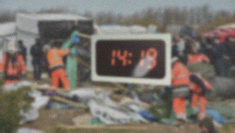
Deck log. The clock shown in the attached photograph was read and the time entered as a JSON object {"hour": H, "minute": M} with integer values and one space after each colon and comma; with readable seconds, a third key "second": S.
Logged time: {"hour": 14, "minute": 19}
